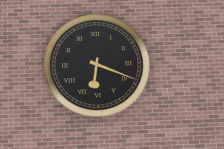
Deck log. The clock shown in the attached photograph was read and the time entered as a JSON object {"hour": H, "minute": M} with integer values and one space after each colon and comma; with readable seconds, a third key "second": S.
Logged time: {"hour": 6, "minute": 19}
